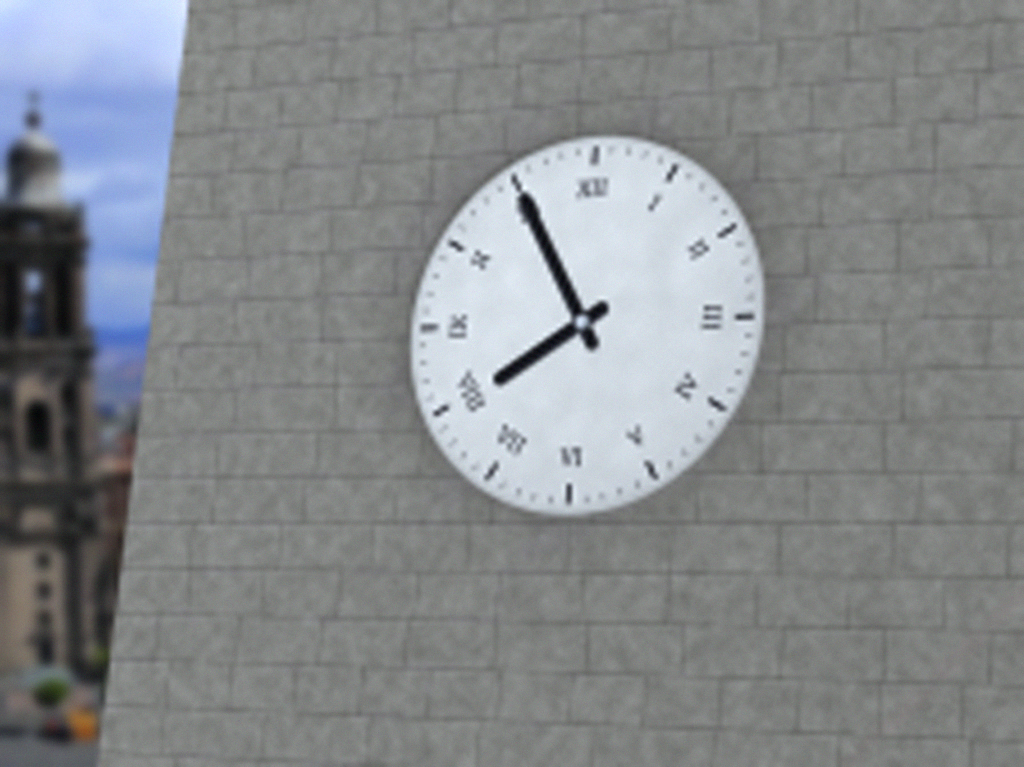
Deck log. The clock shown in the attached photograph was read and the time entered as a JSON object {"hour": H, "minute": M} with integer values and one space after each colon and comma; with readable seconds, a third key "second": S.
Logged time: {"hour": 7, "minute": 55}
